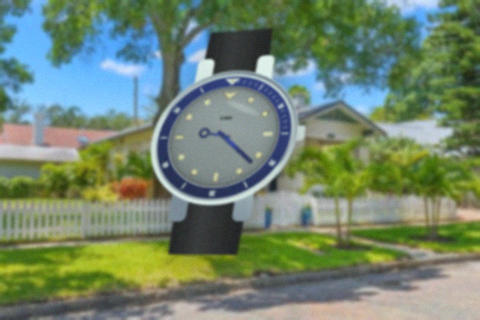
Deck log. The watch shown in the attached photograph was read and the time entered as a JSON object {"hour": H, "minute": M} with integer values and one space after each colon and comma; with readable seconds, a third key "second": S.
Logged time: {"hour": 9, "minute": 22}
